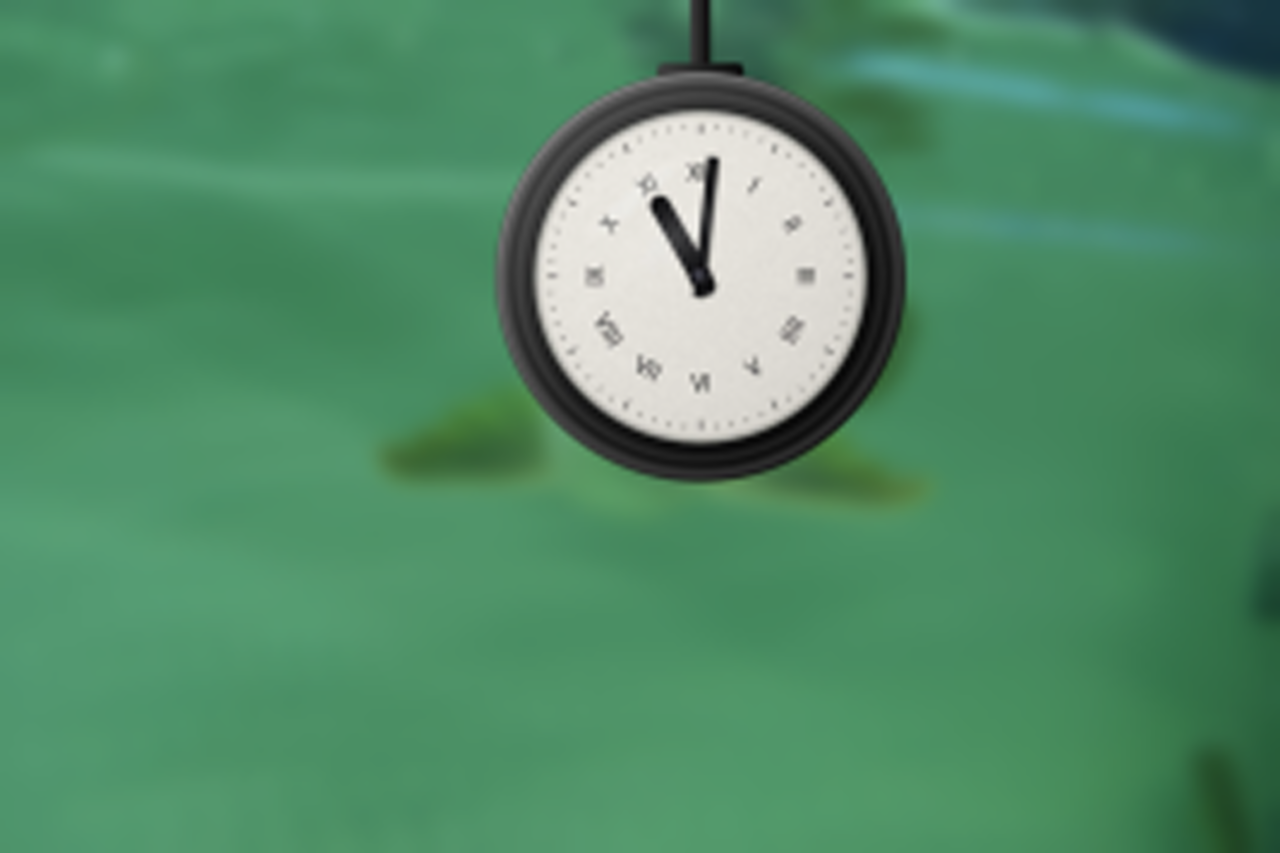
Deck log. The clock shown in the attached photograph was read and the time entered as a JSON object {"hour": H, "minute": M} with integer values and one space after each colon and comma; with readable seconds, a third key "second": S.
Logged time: {"hour": 11, "minute": 1}
